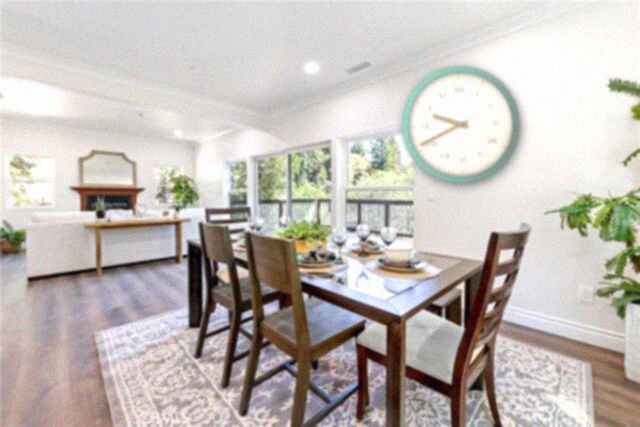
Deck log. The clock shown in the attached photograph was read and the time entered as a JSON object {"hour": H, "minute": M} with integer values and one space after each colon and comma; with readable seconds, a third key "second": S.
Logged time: {"hour": 9, "minute": 41}
